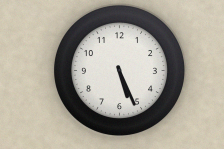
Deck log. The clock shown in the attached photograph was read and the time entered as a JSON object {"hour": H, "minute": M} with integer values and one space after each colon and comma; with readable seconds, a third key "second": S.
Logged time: {"hour": 5, "minute": 26}
